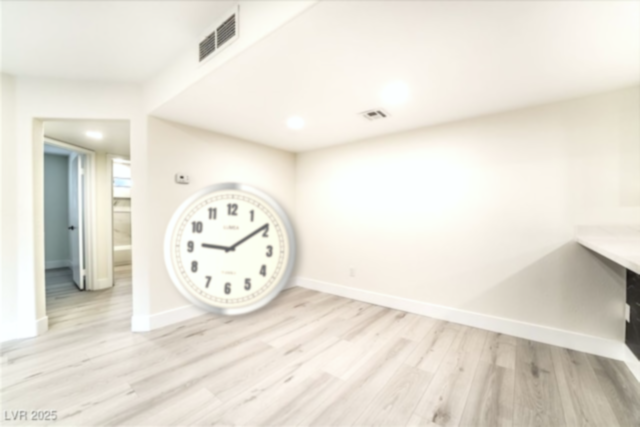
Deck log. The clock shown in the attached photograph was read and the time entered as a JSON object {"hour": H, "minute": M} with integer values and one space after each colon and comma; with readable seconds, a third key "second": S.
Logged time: {"hour": 9, "minute": 9}
